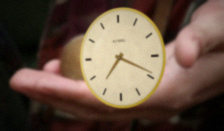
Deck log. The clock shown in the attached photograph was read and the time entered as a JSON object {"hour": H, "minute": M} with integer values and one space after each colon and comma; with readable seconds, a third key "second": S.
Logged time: {"hour": 7, "minute": 19}
